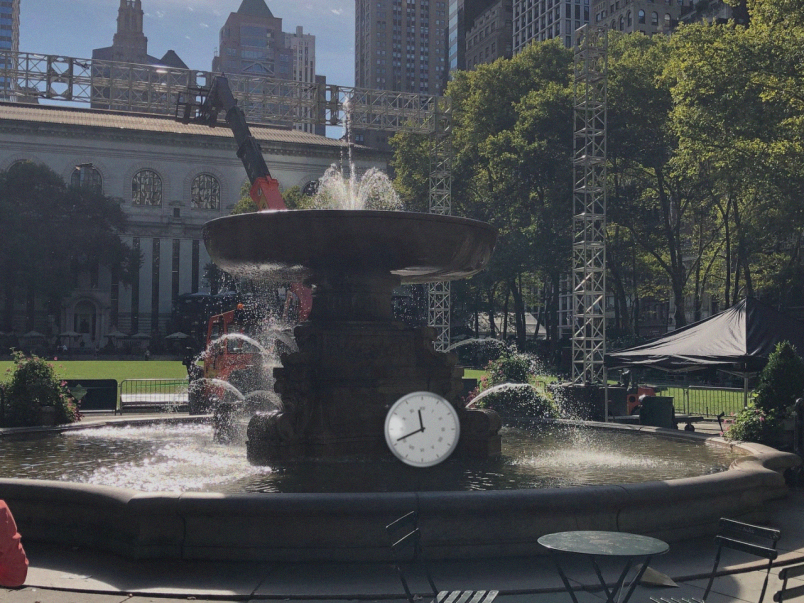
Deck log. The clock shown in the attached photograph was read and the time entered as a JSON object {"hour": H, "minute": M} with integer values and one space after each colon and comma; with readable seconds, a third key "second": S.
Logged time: {"hour": 11, "minute": 41}
